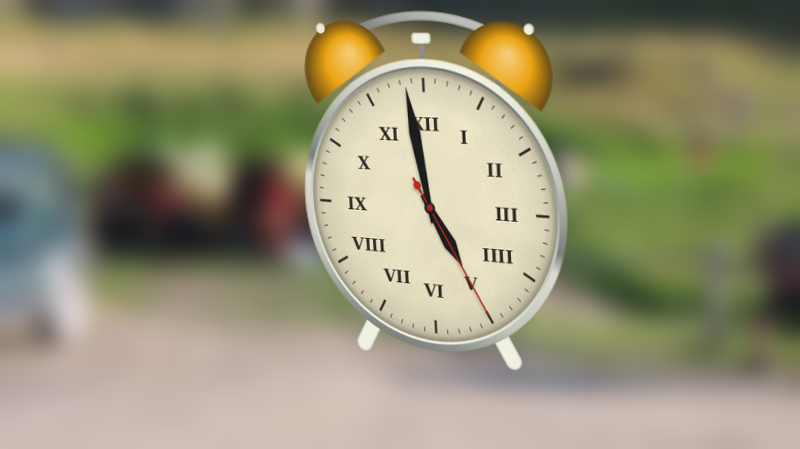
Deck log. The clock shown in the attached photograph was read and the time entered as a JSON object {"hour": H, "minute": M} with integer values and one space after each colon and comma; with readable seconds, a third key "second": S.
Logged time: {"hour": 4, "minute": 58, "second": 25}
